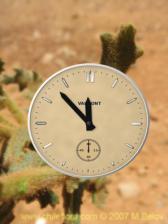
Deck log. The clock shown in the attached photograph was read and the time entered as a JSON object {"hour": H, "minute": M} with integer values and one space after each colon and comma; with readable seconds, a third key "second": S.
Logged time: {"hour": 11, "minute": 53}
